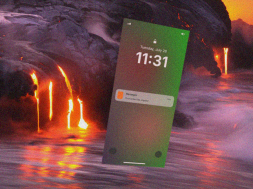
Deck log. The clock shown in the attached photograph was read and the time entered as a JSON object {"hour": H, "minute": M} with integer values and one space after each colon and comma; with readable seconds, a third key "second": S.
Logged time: {"hour": 11, "minute": 31}
